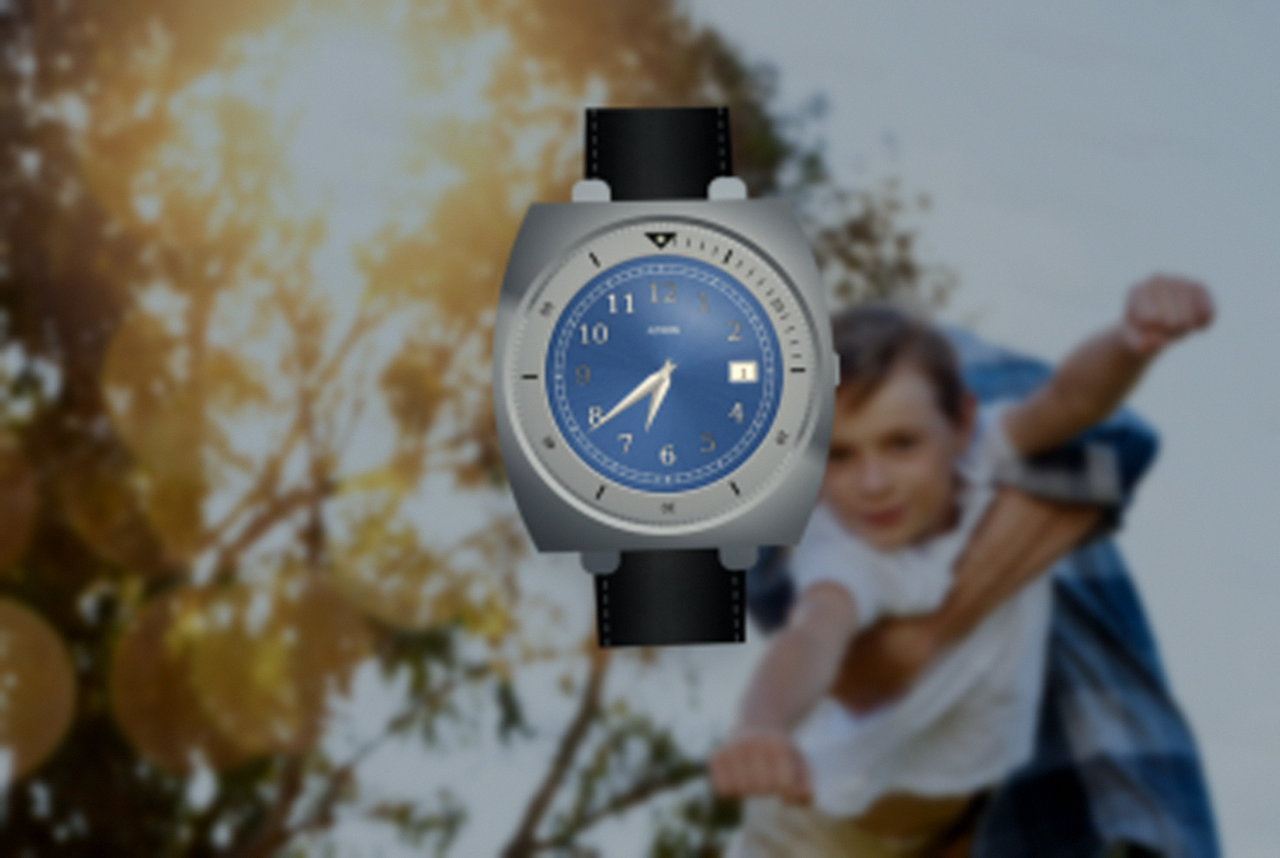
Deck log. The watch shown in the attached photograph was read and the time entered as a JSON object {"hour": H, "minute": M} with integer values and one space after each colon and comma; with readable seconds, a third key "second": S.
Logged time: {"hour": 6, "minute": 39}
